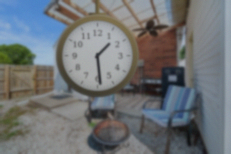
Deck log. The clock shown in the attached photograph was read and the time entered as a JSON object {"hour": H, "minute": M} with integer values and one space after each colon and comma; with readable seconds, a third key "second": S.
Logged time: {"hour": 1, "minute": 29}
